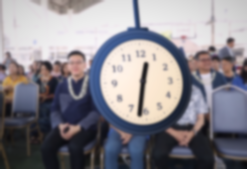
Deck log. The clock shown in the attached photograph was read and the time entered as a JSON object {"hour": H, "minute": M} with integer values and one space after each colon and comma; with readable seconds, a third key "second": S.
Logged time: {"hour": 12, "minute": 32}
